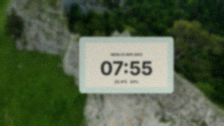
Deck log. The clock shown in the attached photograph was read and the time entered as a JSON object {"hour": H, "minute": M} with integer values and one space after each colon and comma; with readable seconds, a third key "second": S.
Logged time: {"hour": 7, "minute": 55}
